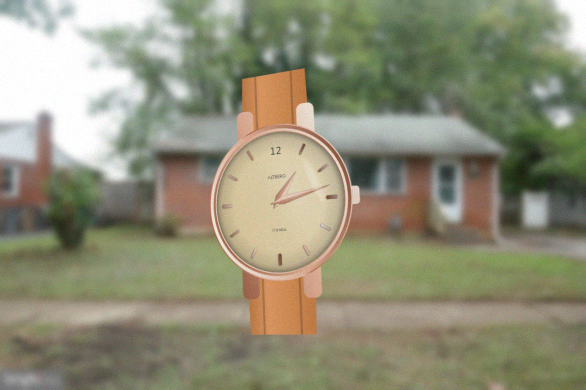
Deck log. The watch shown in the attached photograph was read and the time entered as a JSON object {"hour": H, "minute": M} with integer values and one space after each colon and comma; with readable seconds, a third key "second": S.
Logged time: {"hour": 1, "minute": 13}
